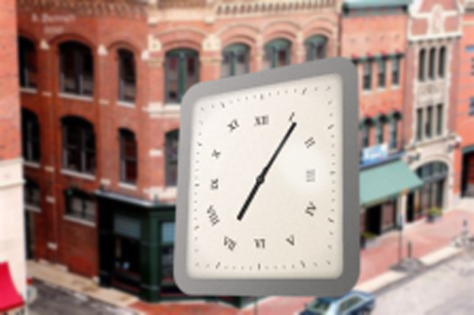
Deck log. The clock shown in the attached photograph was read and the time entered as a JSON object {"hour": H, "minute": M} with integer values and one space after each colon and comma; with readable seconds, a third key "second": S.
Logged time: {"hour": 7, "minute": 6}
